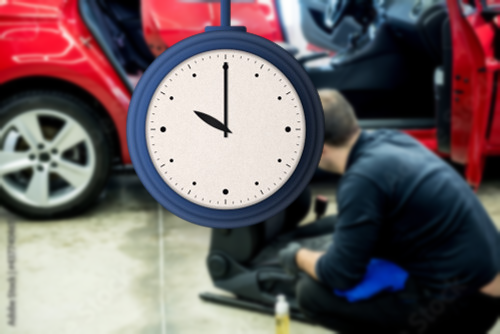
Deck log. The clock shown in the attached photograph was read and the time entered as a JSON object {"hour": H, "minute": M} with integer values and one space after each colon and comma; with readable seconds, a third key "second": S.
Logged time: {"hour": 10, "minute": 0}
